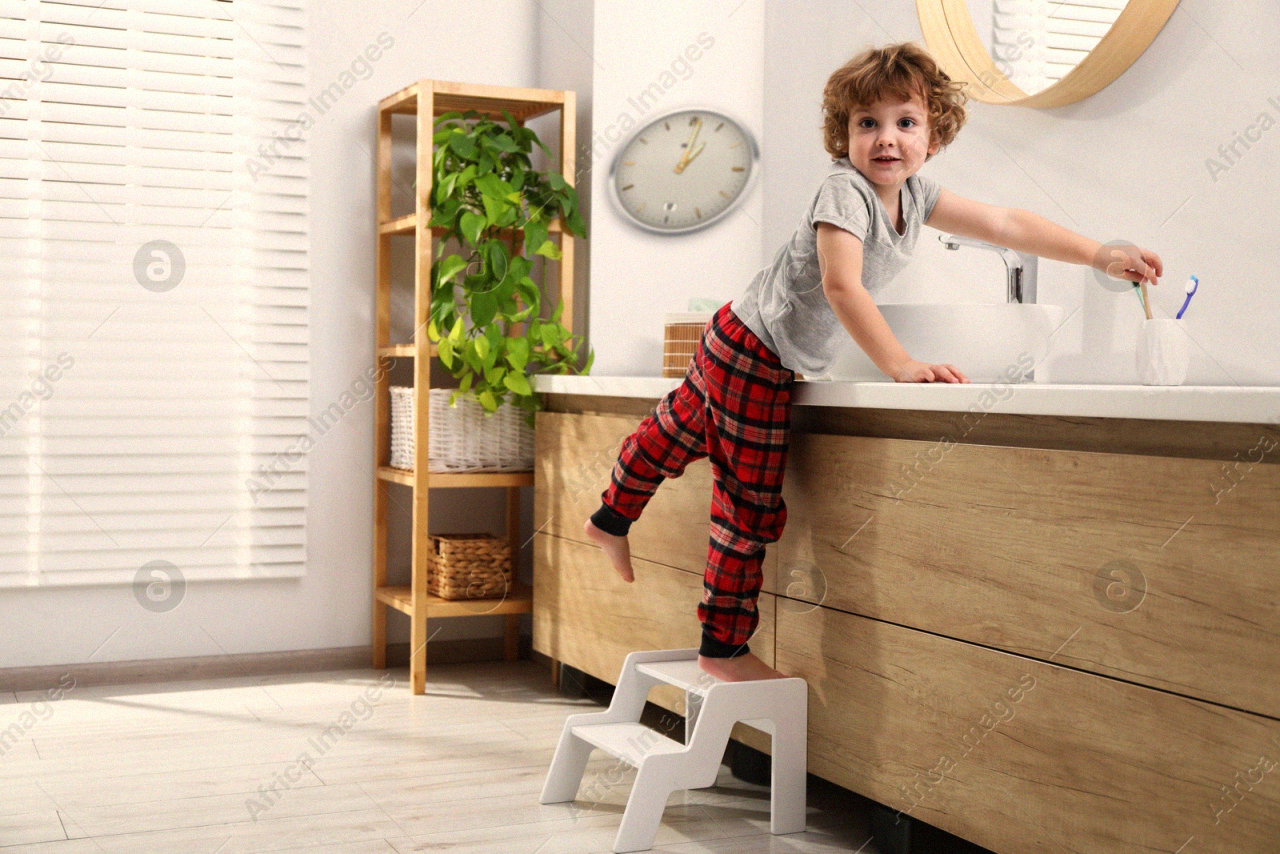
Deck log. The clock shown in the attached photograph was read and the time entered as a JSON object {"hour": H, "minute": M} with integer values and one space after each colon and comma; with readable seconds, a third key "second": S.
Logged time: {"hour": 1, "minute": 1}
